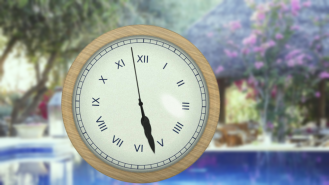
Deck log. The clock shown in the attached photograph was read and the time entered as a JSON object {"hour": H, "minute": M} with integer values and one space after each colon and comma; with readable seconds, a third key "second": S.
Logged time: {"hour": 5, "minute": 26, "second": 58}
